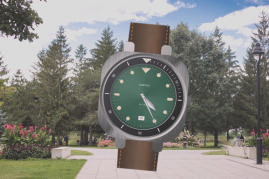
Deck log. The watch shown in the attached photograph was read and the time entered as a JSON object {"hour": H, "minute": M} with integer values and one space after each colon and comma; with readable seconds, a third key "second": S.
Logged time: {"hour": 4, "minute": 25}
